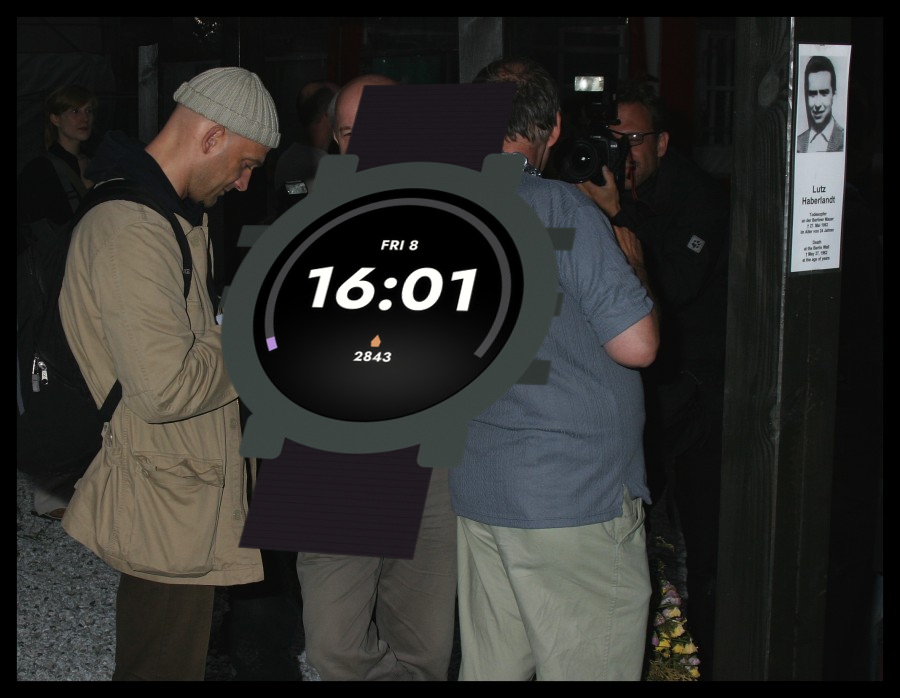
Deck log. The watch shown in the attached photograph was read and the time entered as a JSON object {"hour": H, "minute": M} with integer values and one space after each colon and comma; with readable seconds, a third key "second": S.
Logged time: {"hour": 16, "minute": 1}
